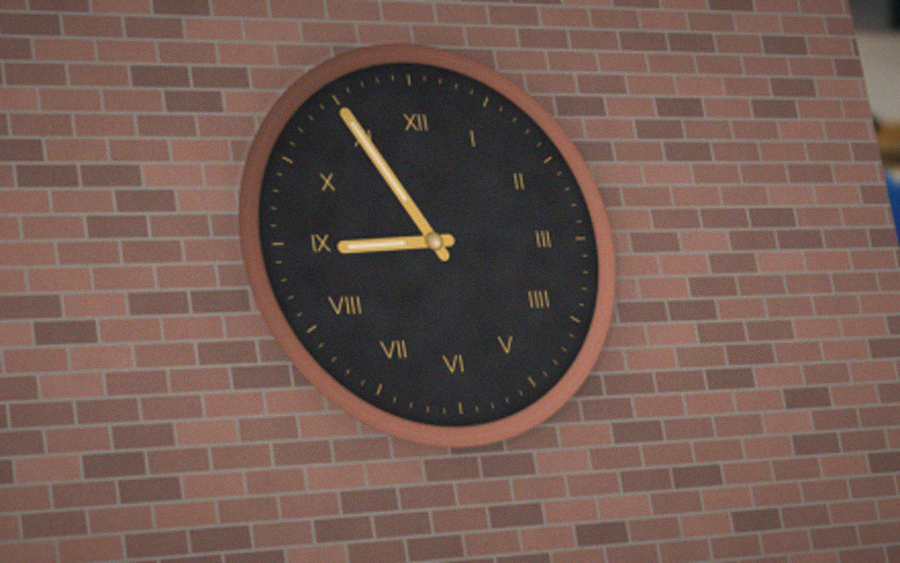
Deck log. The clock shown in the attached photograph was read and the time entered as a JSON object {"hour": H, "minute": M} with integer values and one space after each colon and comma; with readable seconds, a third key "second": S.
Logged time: {"hour": 8, "minute": 55}
